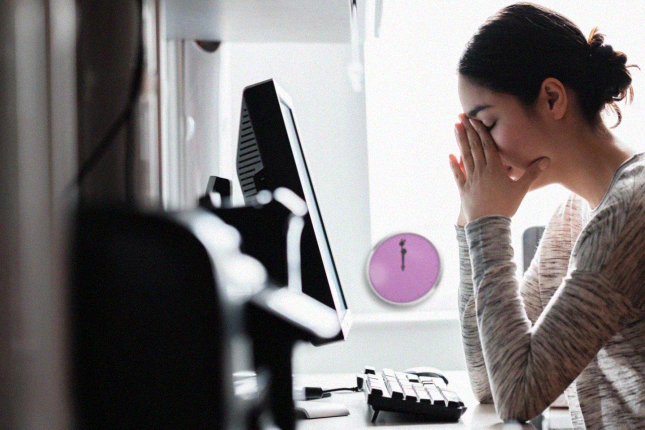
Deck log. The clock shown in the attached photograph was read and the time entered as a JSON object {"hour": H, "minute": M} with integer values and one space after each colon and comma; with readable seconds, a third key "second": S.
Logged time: {"hour": 11, "minute": 59}
